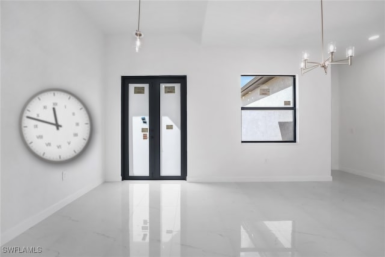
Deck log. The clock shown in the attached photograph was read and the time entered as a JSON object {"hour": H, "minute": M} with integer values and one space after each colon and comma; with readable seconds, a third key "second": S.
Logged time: {"hour": 11, "minute": 48}
